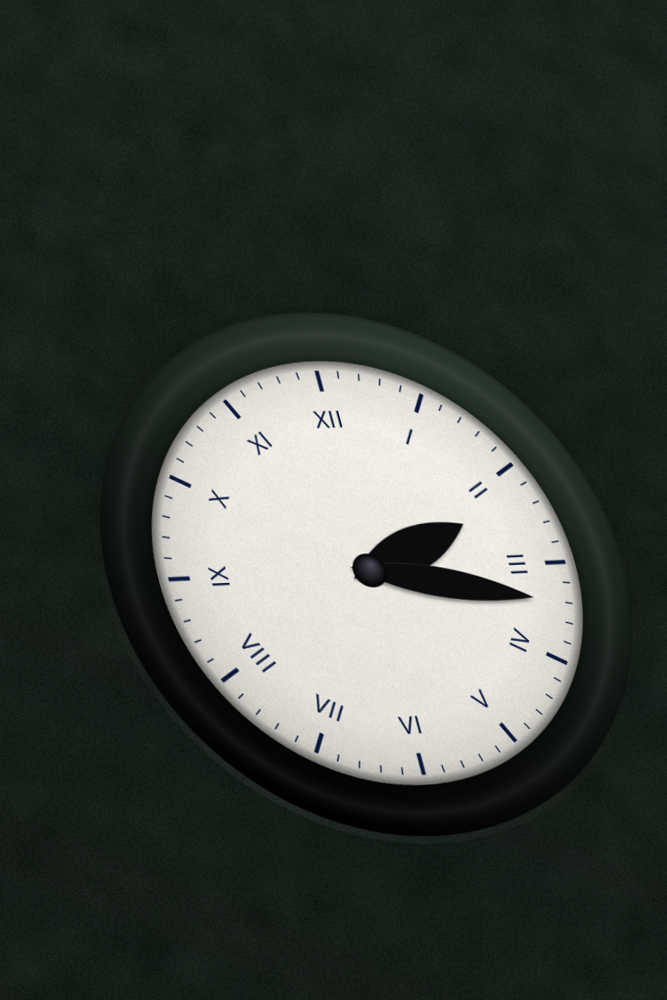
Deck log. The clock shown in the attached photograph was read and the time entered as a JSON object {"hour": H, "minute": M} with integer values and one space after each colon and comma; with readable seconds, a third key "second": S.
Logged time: {"hour": 2, "minute": 17}
